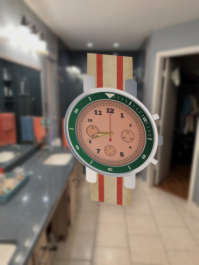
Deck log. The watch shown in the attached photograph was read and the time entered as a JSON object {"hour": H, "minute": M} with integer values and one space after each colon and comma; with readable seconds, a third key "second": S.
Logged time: {"hour": 8, "minute": 41}
